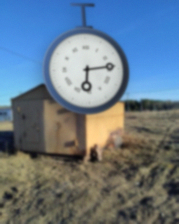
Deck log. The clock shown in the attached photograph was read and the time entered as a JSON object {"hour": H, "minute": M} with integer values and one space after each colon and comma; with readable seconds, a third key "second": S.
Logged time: {"hour": 6, "minute": 14}
